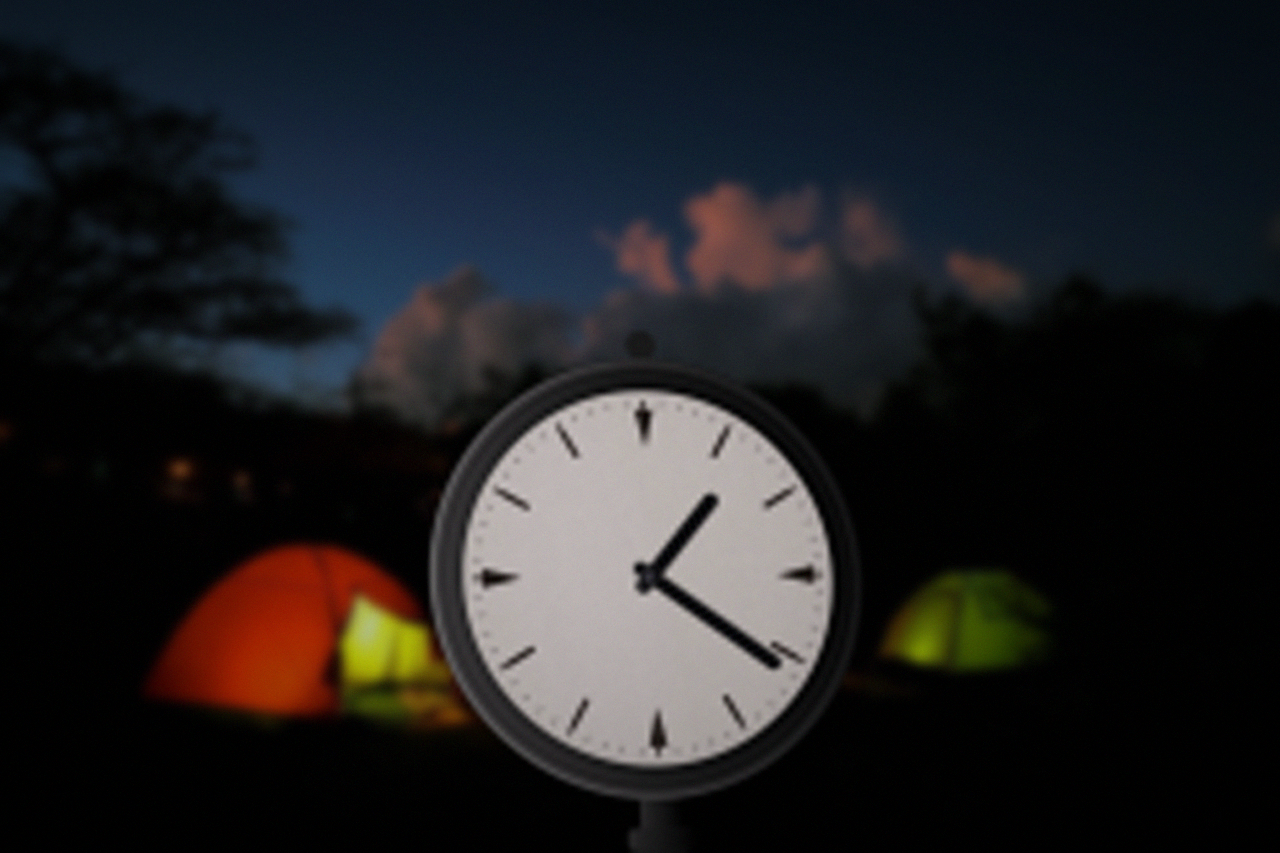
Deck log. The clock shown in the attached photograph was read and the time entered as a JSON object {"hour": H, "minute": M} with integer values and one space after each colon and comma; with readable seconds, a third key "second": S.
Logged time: {"hour": 1, "minute": 21}
